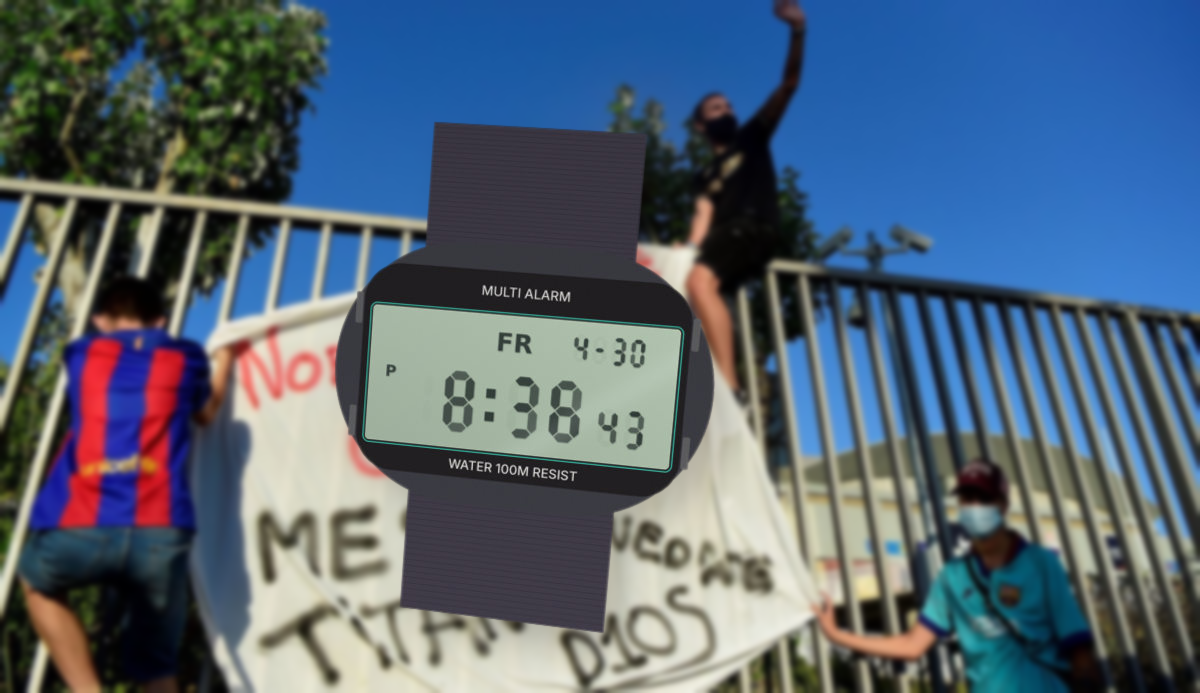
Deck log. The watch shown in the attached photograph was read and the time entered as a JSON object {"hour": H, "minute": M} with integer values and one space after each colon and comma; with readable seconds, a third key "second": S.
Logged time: {"hour": 8, "minute": 38, "second": 43}
